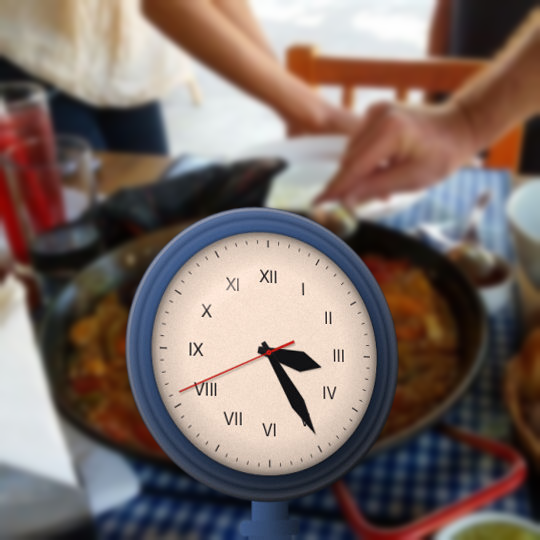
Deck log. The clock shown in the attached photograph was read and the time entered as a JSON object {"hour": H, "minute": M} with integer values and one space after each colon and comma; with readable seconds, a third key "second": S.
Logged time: {"hour": 3, "minute": 24, "second": 41}
